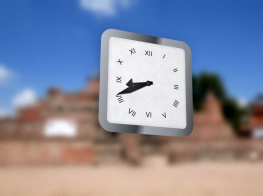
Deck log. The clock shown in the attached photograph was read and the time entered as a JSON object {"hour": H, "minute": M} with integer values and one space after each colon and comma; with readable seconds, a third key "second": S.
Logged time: {"hour": 8, "minute": 41}
